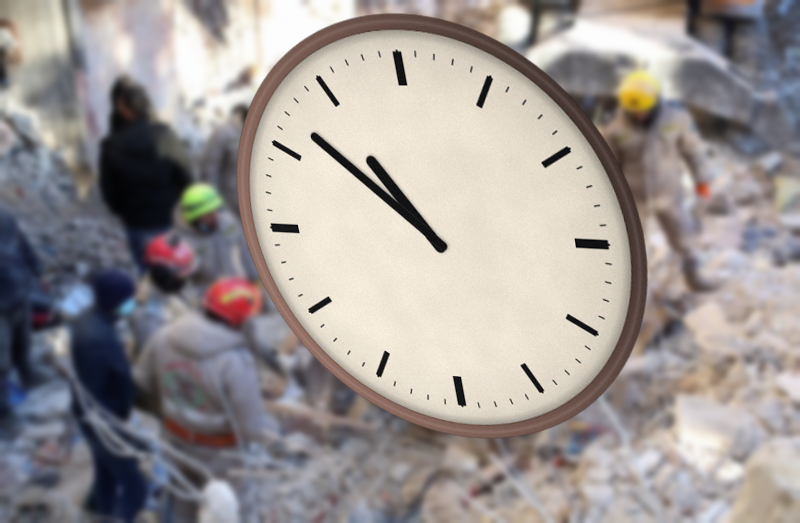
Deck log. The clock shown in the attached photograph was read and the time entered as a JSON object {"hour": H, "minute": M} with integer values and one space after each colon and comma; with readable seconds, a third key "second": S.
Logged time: {"hour": 10, "minute": 52}
